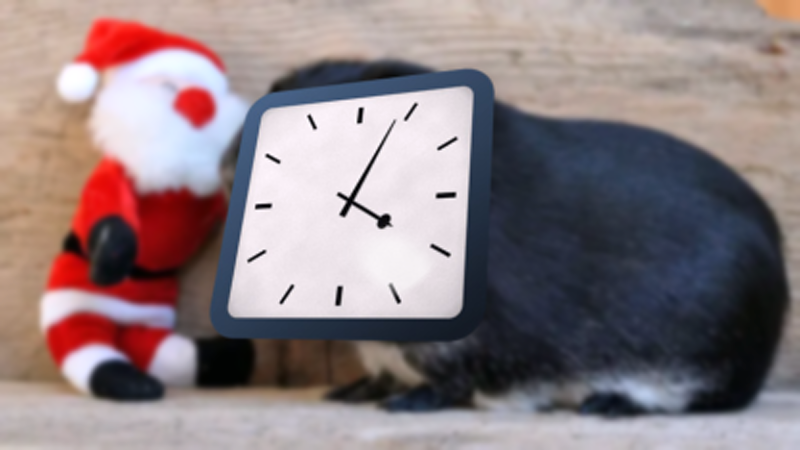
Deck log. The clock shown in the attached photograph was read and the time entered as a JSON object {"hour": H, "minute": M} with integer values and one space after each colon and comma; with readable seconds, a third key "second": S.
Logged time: {"hour": 4, "minute": 4}
